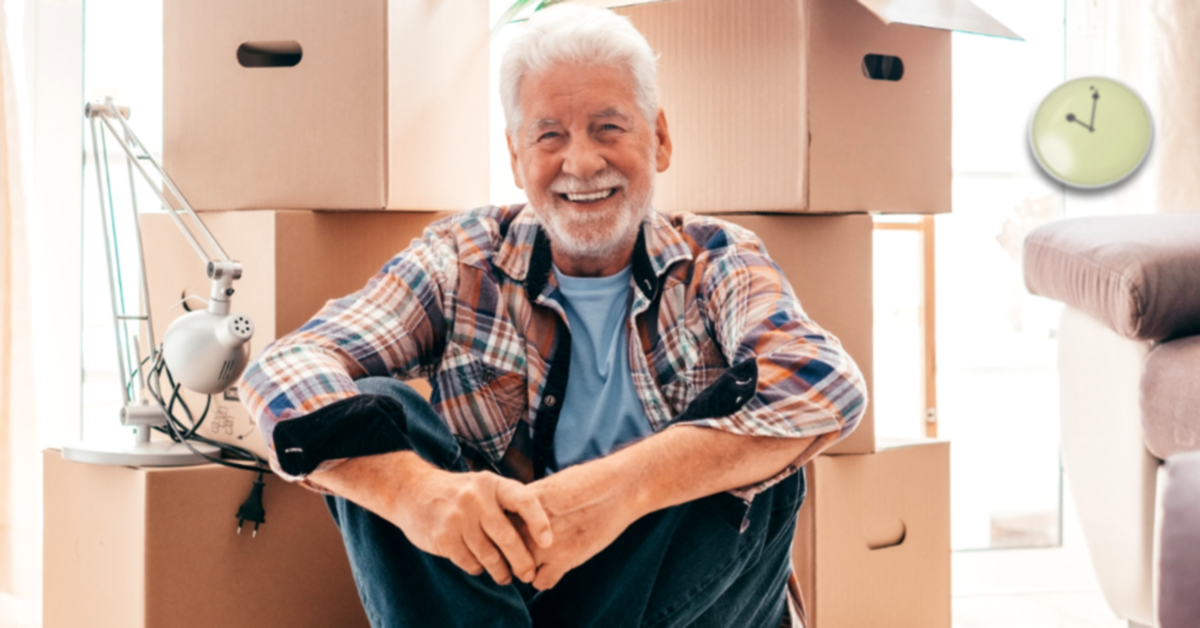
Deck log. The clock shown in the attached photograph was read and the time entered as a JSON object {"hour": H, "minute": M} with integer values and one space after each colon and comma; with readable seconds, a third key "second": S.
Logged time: {"hour": 10, "minute": 1}
